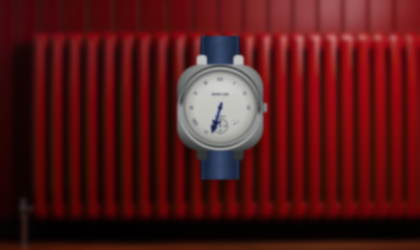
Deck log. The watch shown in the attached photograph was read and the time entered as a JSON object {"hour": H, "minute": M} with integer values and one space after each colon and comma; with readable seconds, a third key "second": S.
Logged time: {"hour": 6, "minute": 33}
